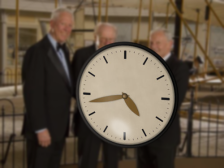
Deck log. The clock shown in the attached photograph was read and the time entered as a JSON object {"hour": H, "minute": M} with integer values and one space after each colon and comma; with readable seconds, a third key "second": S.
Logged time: {"hour": 4, "minute": 43}
